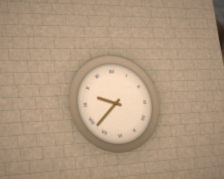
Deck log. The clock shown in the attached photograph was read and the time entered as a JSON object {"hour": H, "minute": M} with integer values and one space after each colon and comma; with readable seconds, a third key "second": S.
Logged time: {"hour": 9, "minute": 38}
